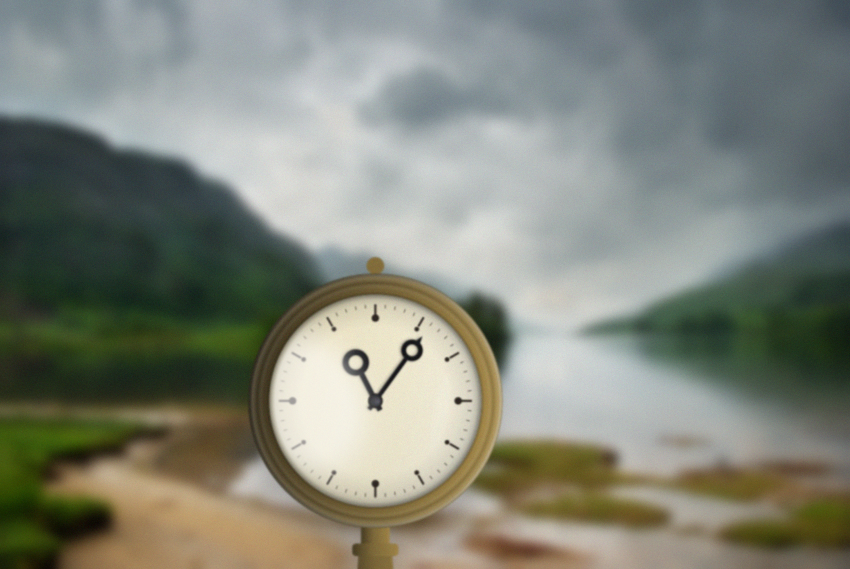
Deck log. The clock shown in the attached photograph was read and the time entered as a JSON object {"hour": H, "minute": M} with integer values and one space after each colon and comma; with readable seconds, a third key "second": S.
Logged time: {"hour": 11, "minute": 6}
